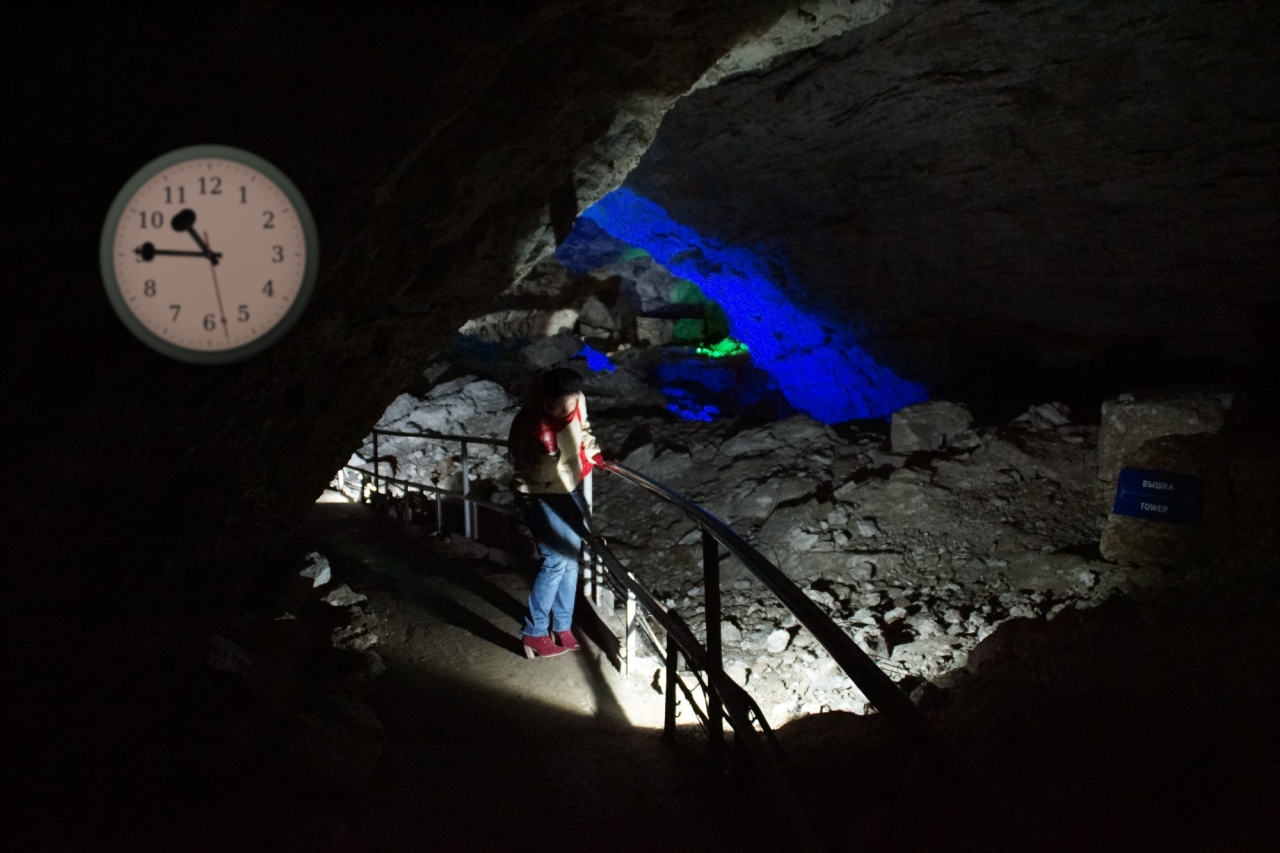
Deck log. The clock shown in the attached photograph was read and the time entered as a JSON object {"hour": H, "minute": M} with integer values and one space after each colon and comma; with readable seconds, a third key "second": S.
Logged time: {"hour": 10, "minute": 45, "second": 28}
